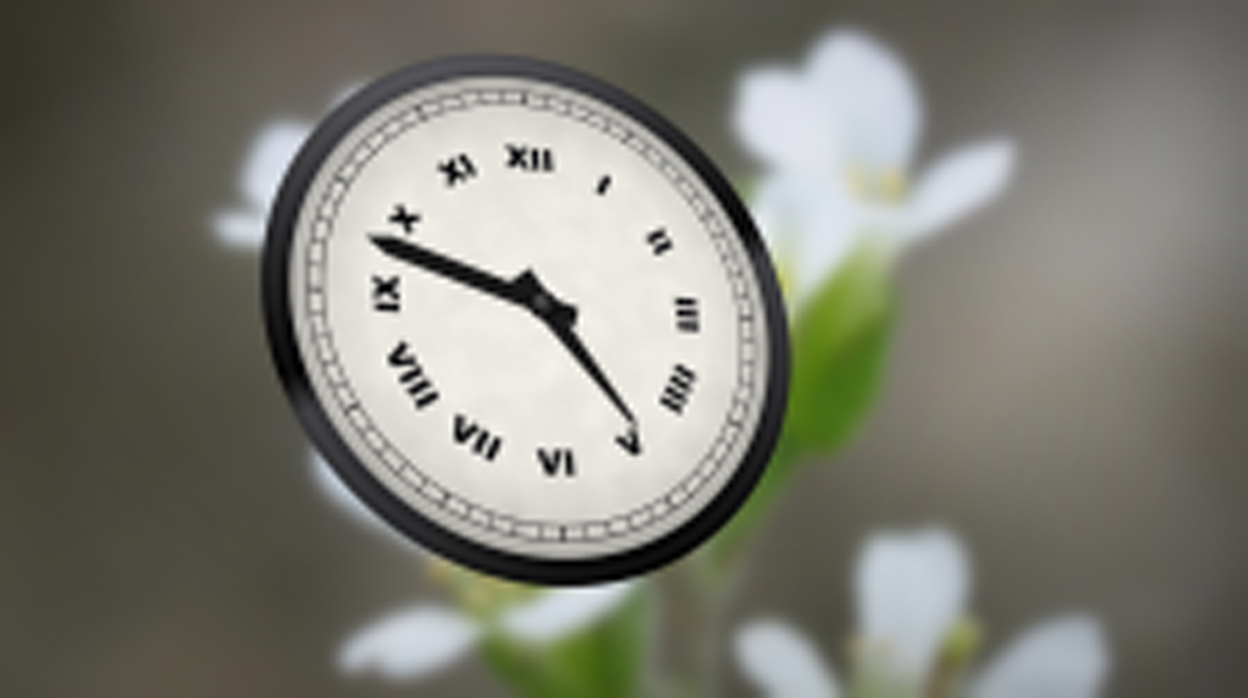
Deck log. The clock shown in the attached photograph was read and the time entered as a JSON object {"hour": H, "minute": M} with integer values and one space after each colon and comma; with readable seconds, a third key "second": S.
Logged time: {"hour": 4, "minute": 48}
